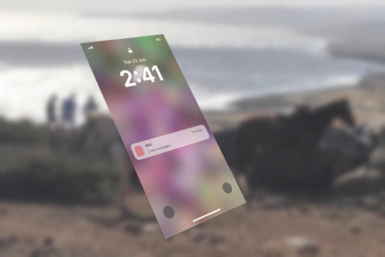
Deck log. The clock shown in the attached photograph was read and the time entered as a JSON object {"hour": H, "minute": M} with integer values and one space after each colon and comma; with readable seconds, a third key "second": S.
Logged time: {"hour": 2, "minute": 41}
